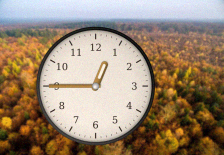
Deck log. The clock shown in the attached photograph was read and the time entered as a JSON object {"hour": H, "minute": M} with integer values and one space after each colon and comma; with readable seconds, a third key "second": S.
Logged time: {"hour": 12, "minute": 45}
